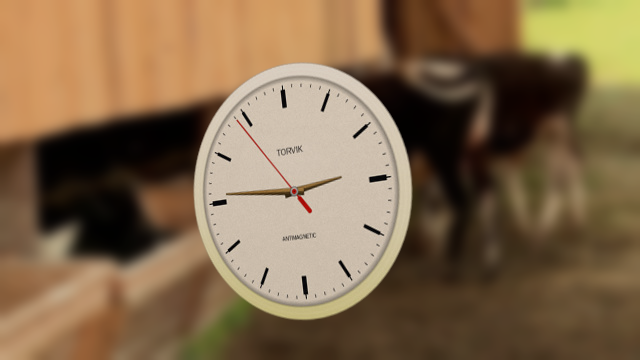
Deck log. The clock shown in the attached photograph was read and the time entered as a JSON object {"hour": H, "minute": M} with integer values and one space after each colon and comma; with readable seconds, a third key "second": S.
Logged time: {"hour": 2, "minute": 45, "second": 54}
